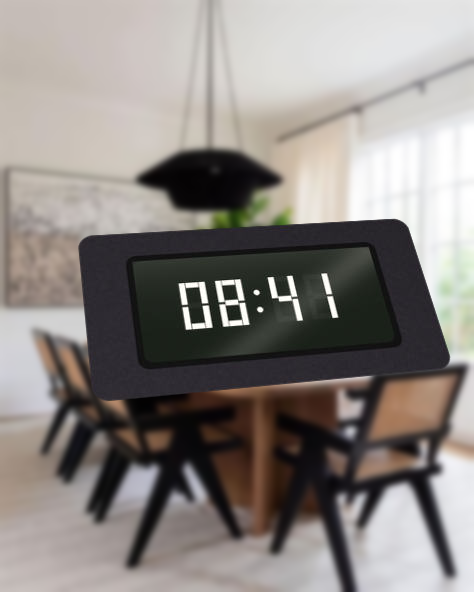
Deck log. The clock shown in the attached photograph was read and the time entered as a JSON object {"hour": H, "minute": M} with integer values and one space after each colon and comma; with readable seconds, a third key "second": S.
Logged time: {"hour": 8, "minute": 41}
